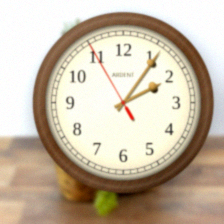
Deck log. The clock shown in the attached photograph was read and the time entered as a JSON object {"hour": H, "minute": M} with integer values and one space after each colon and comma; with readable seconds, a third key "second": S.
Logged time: {"hour": 2, "minute": 5, "second": 55}
